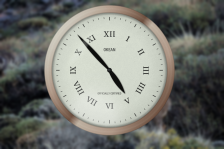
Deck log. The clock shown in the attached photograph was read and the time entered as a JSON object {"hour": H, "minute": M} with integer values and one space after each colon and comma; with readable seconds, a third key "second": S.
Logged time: {"hour": 4, "minute": 53}
